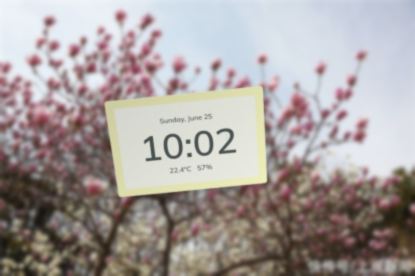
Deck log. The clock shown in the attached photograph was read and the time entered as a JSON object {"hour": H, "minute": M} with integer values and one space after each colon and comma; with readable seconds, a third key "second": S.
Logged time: {"hour": 10, "minute": 2}
